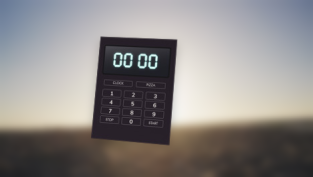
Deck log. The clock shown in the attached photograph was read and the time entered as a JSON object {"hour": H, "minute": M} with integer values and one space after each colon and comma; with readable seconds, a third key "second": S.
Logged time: {"hour": 0, "minute": 0}
